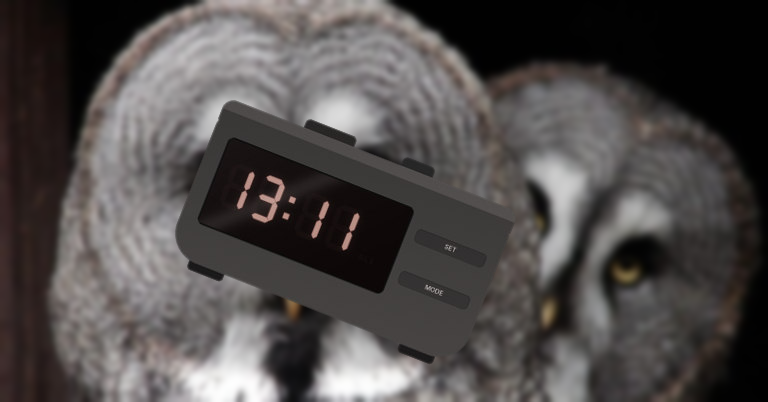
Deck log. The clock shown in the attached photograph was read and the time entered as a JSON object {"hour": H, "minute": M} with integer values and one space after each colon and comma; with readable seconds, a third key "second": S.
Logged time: {"hour": 13, "minute": 11}
